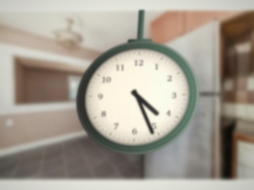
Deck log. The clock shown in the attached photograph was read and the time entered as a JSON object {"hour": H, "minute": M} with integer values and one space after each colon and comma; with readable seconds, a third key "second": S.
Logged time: {"hour": 4, "minute": 26}
